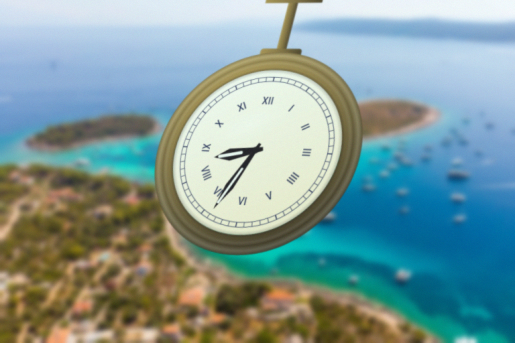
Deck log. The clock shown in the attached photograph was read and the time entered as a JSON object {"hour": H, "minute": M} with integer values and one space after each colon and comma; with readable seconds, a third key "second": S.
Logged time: {"hour": 8, "minute": 34}
